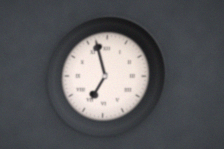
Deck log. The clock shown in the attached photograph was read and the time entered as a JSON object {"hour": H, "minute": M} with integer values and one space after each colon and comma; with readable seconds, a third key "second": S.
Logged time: {"hour": 6, "minute": 57}
